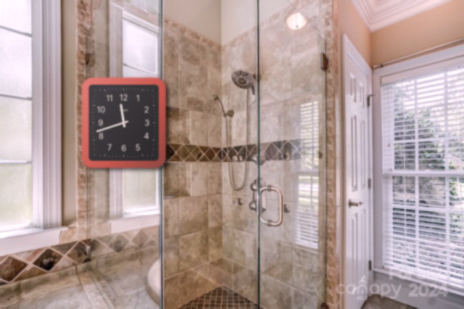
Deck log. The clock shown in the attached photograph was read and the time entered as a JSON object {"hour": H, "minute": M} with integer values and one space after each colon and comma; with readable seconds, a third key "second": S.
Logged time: {"hour": 11, "minute": 42}
